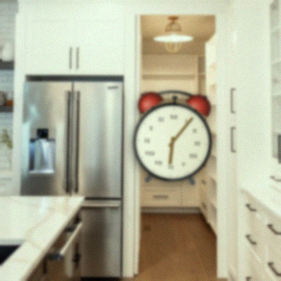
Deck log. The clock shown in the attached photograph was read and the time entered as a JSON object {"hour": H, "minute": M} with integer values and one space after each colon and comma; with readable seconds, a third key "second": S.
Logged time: {"hour": 6, "minute": 6}
